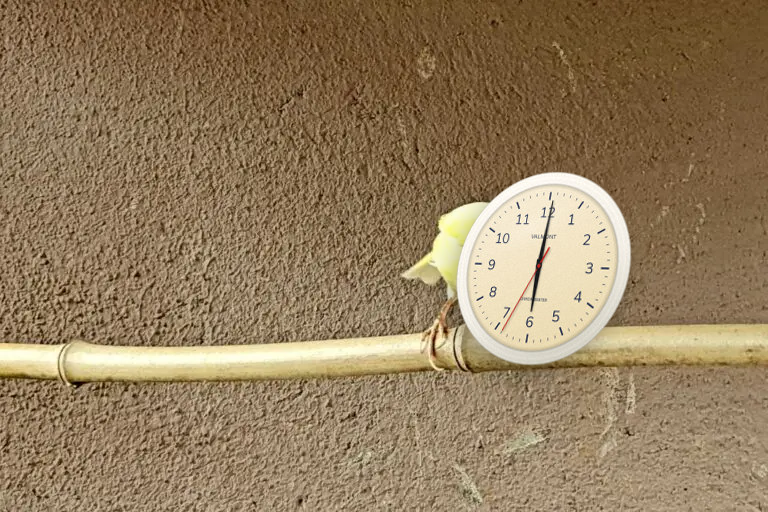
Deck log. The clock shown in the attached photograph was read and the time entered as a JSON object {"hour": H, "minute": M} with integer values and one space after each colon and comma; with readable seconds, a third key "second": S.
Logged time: {"hour": 6, "minute": 0, "second": 34}
